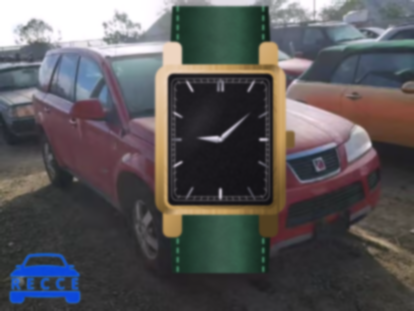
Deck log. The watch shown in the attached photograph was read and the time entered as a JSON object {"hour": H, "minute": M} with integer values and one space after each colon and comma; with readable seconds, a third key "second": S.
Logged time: {"hour": 9, "minute": 8}
